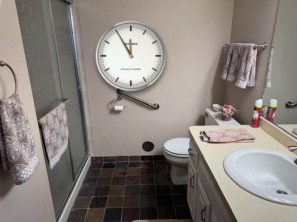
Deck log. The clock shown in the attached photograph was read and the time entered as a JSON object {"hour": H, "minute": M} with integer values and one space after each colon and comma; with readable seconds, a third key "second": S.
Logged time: {"hour": 11, "minute": 55}
